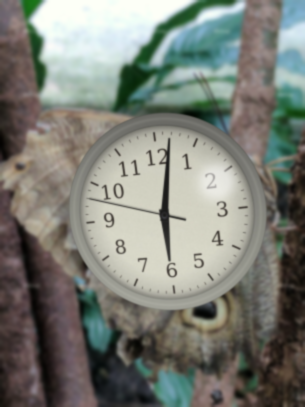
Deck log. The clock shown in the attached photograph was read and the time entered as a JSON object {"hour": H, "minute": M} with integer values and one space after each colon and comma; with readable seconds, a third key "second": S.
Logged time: {"hour": 6, "minute": 1, "second": 48}
